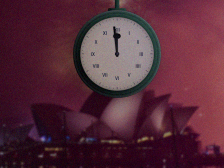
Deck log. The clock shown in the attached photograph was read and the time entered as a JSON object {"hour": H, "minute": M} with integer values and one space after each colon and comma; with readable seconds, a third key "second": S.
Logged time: {"hour": 11, "minute": 59}
